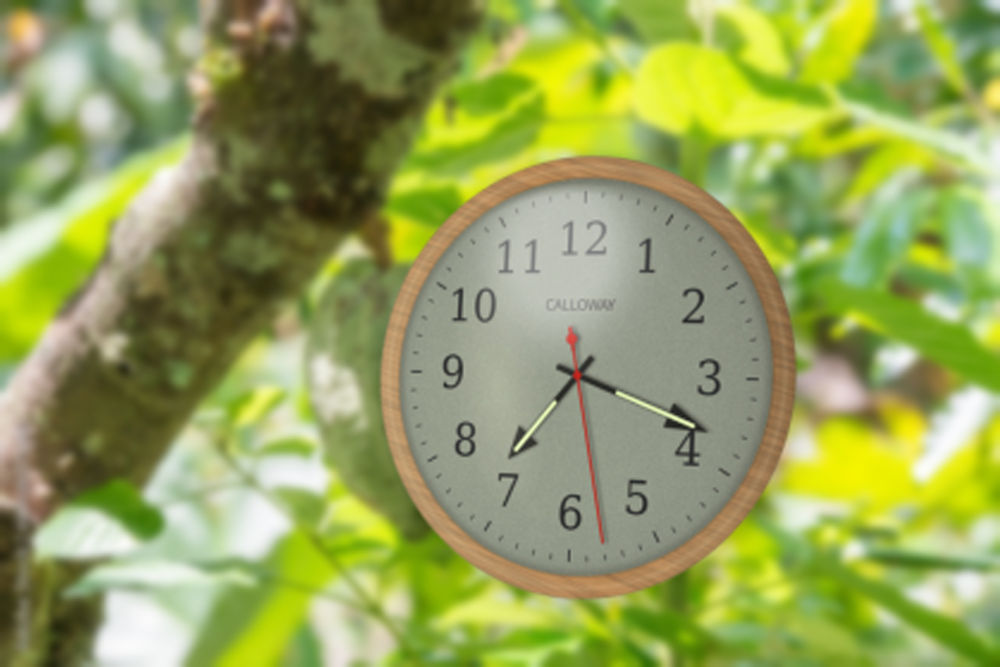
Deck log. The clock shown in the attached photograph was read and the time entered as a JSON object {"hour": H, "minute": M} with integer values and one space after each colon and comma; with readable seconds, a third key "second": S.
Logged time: {"hour": 7, "minute": 18, "second": 28}
